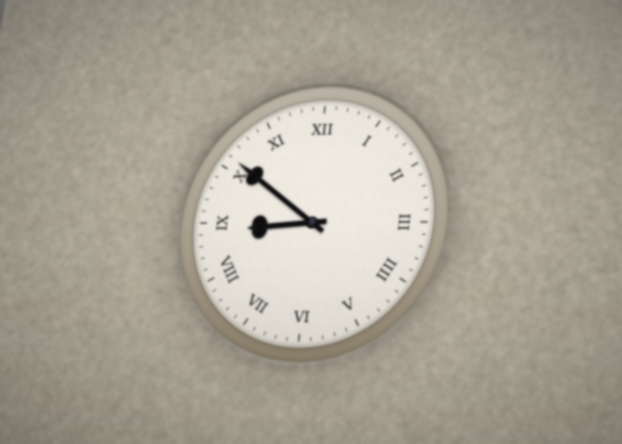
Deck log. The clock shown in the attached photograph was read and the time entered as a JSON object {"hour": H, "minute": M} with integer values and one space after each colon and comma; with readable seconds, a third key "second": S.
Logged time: {"hour": 8, "minute": 51}
